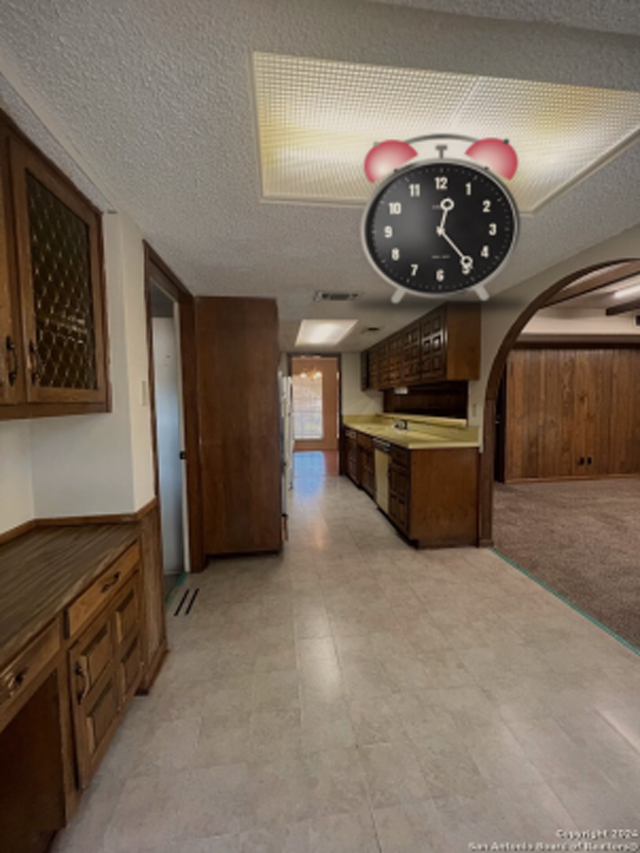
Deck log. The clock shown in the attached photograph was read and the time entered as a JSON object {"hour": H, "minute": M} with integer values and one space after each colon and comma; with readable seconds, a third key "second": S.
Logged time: {"hour": 12, "minute": 24}
